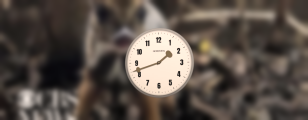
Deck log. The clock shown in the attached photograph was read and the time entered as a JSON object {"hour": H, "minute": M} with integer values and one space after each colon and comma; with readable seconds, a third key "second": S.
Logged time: {"hour": 1, "minute": 42}
